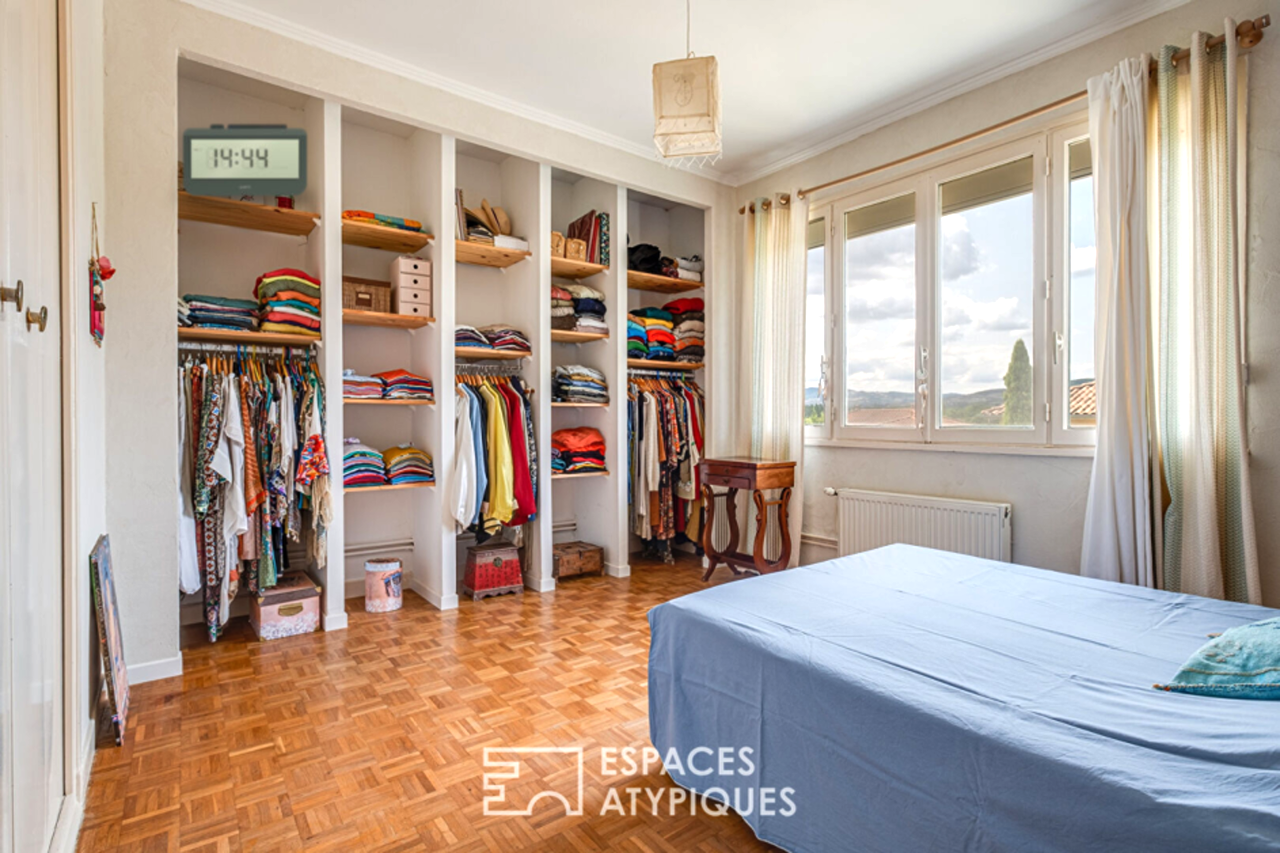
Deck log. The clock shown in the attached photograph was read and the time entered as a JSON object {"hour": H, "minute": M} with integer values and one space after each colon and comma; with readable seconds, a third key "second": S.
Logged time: {"hour": 14, "minute": 44}
